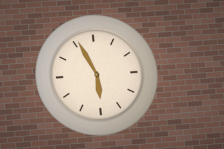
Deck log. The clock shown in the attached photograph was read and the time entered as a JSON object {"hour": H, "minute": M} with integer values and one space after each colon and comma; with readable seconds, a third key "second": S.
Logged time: {"hour": 5, "minute": 56}
